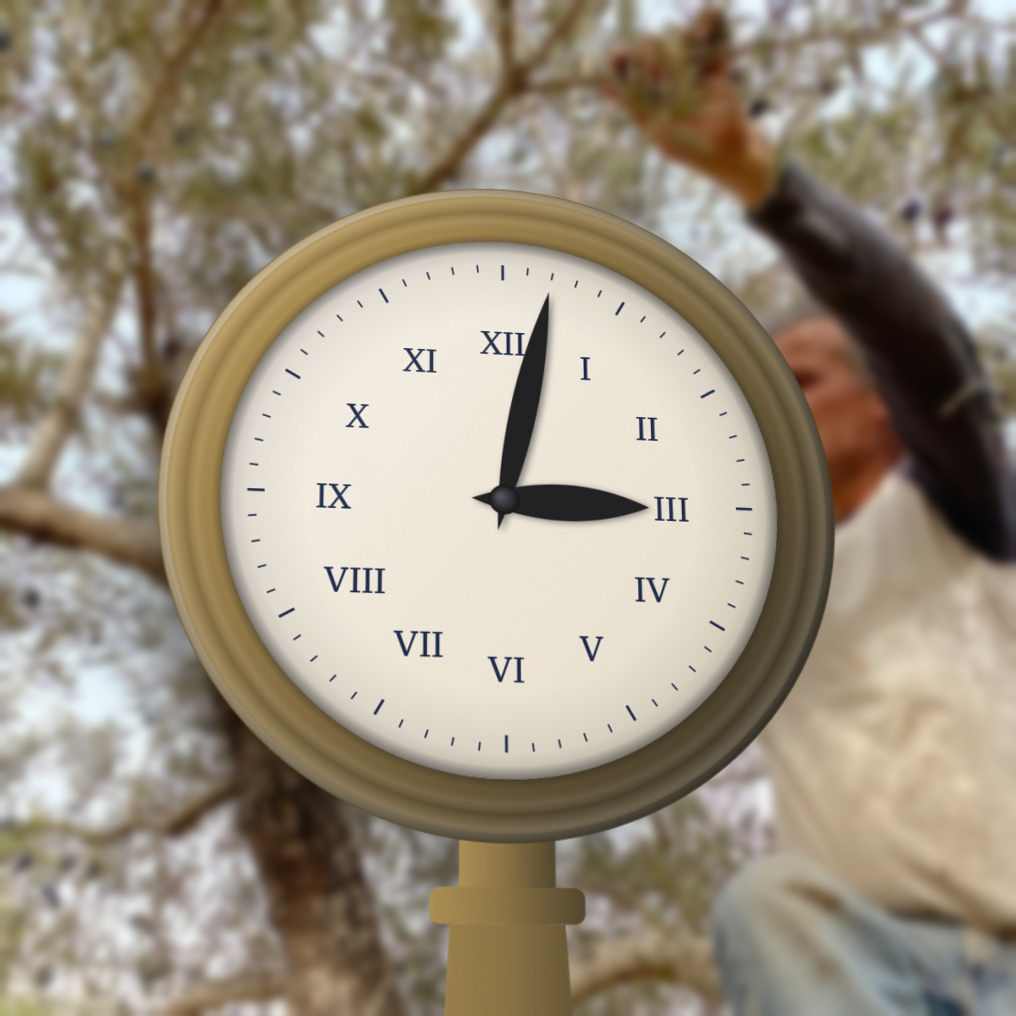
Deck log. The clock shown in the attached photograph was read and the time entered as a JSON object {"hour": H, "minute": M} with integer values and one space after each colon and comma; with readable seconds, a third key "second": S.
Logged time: {"hour": 3, "minute": 2}
